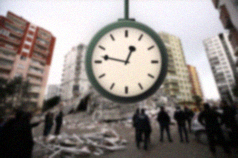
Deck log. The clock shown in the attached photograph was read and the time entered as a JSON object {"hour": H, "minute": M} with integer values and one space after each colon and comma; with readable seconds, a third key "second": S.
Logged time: {"hour": 12, "minute": 47}
